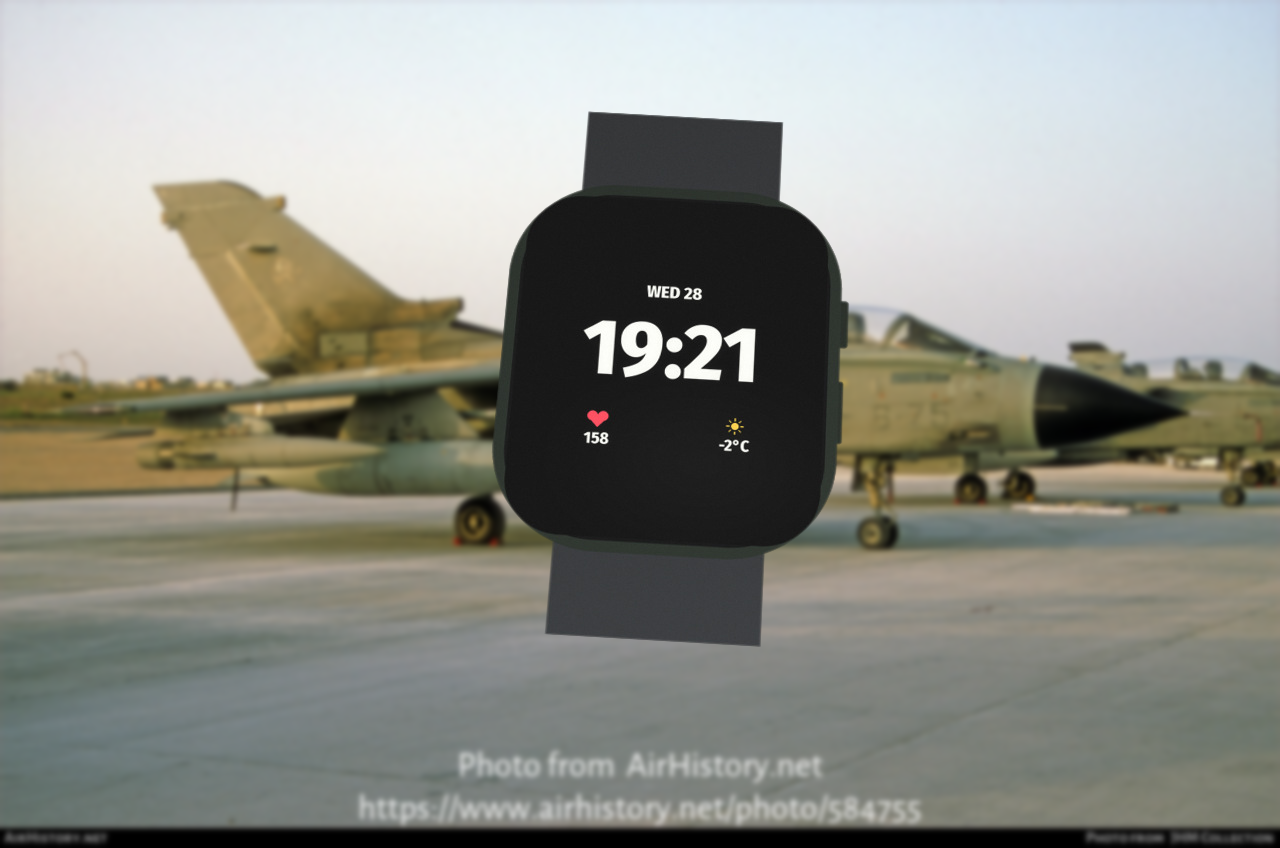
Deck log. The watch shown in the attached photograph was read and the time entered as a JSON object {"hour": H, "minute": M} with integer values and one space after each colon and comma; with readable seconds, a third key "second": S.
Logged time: {"hour": 19, "minute": 21}
